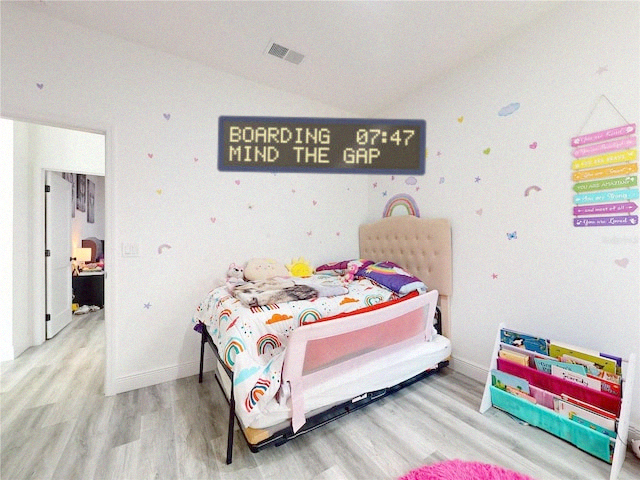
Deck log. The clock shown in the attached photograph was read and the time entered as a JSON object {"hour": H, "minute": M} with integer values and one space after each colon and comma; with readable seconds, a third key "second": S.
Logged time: {"hour": 7, "minute": 47}
